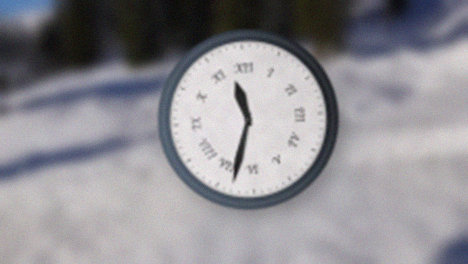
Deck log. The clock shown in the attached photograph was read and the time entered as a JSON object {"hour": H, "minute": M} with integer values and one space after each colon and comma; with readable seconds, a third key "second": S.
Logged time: {"hour": 11, "minute": 33}
